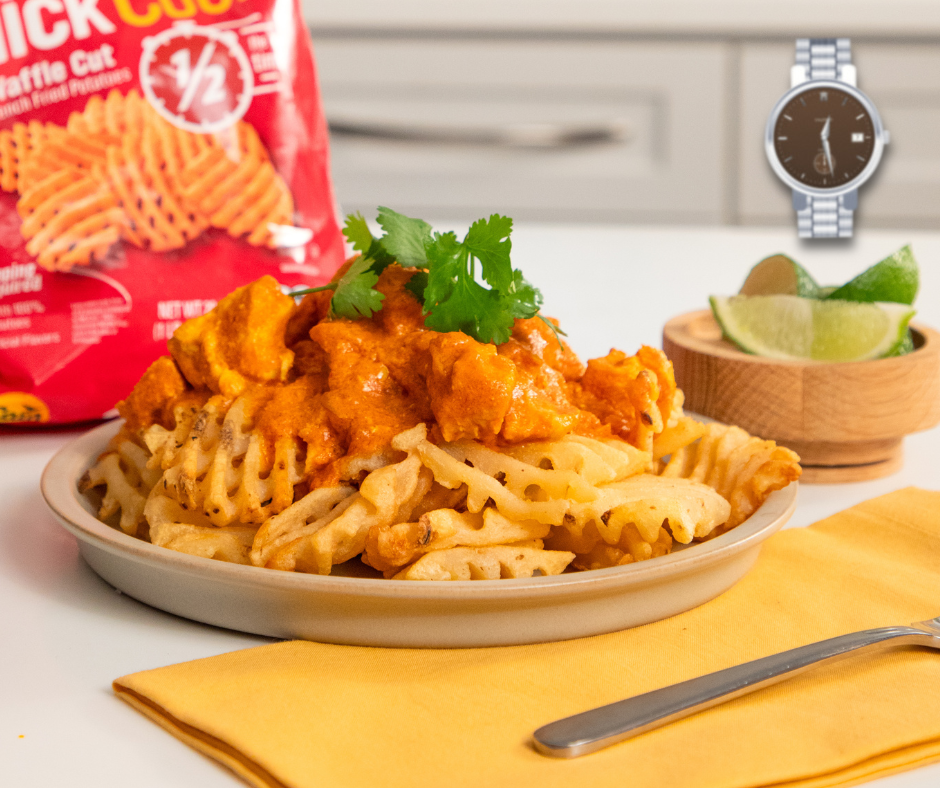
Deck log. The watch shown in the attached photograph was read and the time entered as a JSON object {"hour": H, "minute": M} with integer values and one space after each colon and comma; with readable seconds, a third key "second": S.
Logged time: {"hour": 12, "minute": 28}
